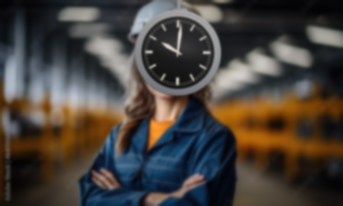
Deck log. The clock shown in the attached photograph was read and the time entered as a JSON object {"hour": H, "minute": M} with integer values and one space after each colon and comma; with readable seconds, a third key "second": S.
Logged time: {"hour": 10, "minute": 1}
